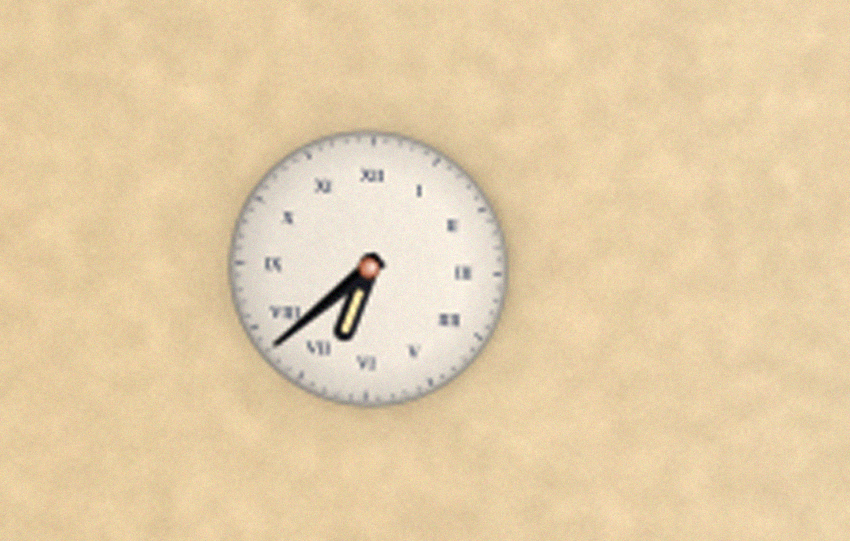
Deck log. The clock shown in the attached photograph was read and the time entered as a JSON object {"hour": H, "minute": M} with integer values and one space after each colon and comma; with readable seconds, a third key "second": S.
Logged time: {"hour": 6, "minute": 38}
